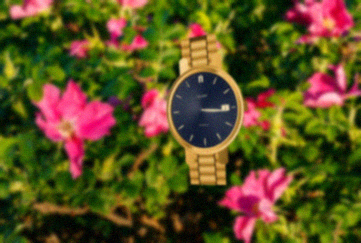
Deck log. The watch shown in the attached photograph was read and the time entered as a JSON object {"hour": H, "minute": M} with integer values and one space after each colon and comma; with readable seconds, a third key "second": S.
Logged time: {"hour": 3, "minute": 16}
